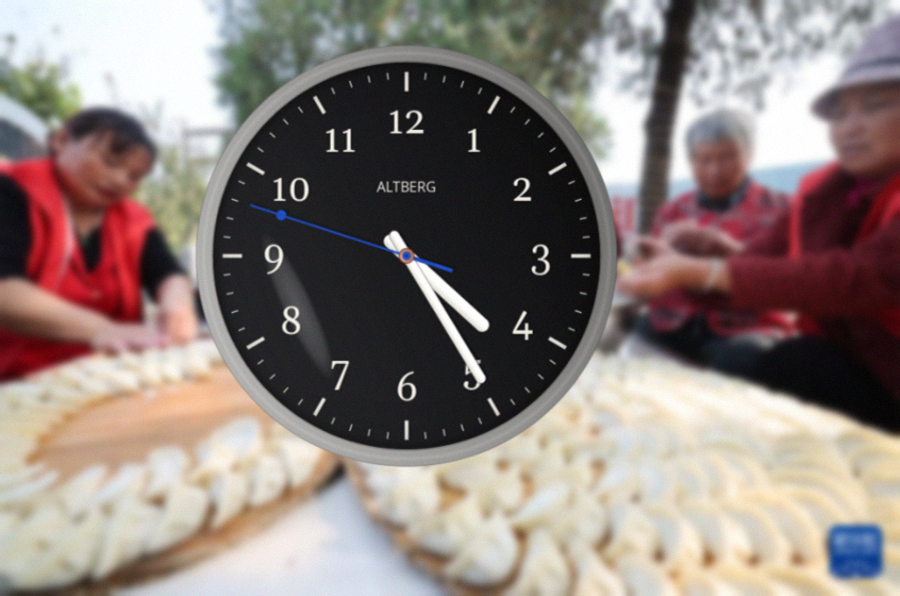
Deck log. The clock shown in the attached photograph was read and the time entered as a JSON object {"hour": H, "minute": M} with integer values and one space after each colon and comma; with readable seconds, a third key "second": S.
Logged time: {"hour": 4, "minute": 24, "second": 48}
